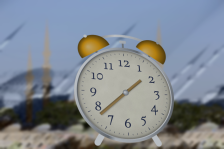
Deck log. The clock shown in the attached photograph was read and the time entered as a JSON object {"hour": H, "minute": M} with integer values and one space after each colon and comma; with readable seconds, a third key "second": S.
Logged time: {"hour": 1, "minute": 38}
